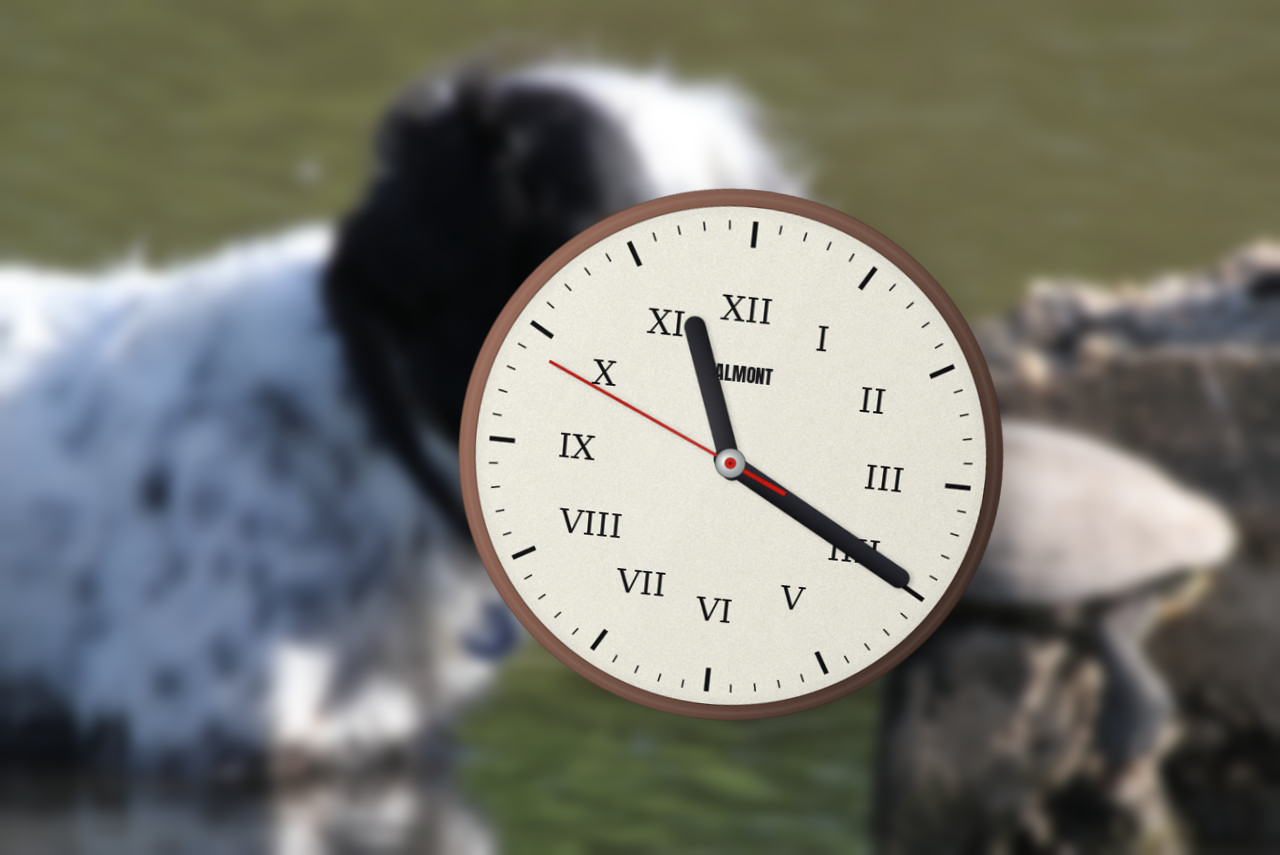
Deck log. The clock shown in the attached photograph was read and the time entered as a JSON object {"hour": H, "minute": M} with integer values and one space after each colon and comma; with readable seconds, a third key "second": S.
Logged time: {"hour": 11, "minute": 19, "second": 49}
